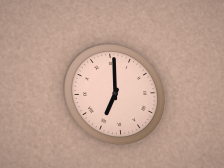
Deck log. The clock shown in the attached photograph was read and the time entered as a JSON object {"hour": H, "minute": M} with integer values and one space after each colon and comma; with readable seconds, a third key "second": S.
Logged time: {"hour": 7, "minute": 1}
